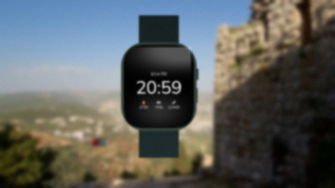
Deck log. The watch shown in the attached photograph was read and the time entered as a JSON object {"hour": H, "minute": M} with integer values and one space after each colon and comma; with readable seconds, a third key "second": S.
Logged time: {"hour": 20, "minute": 59}
